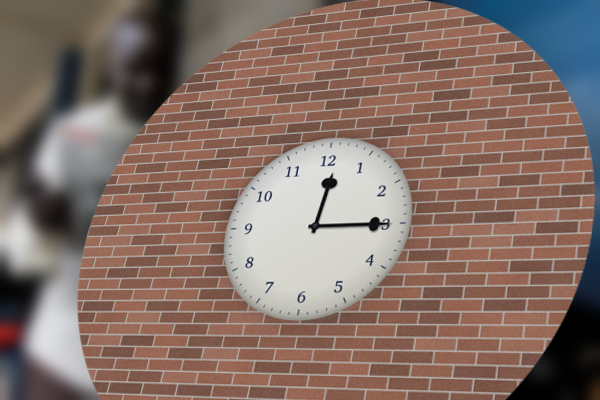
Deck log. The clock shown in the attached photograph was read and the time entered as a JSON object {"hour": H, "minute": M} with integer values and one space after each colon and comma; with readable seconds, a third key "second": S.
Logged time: {"hour": 12, "minute": 15}
